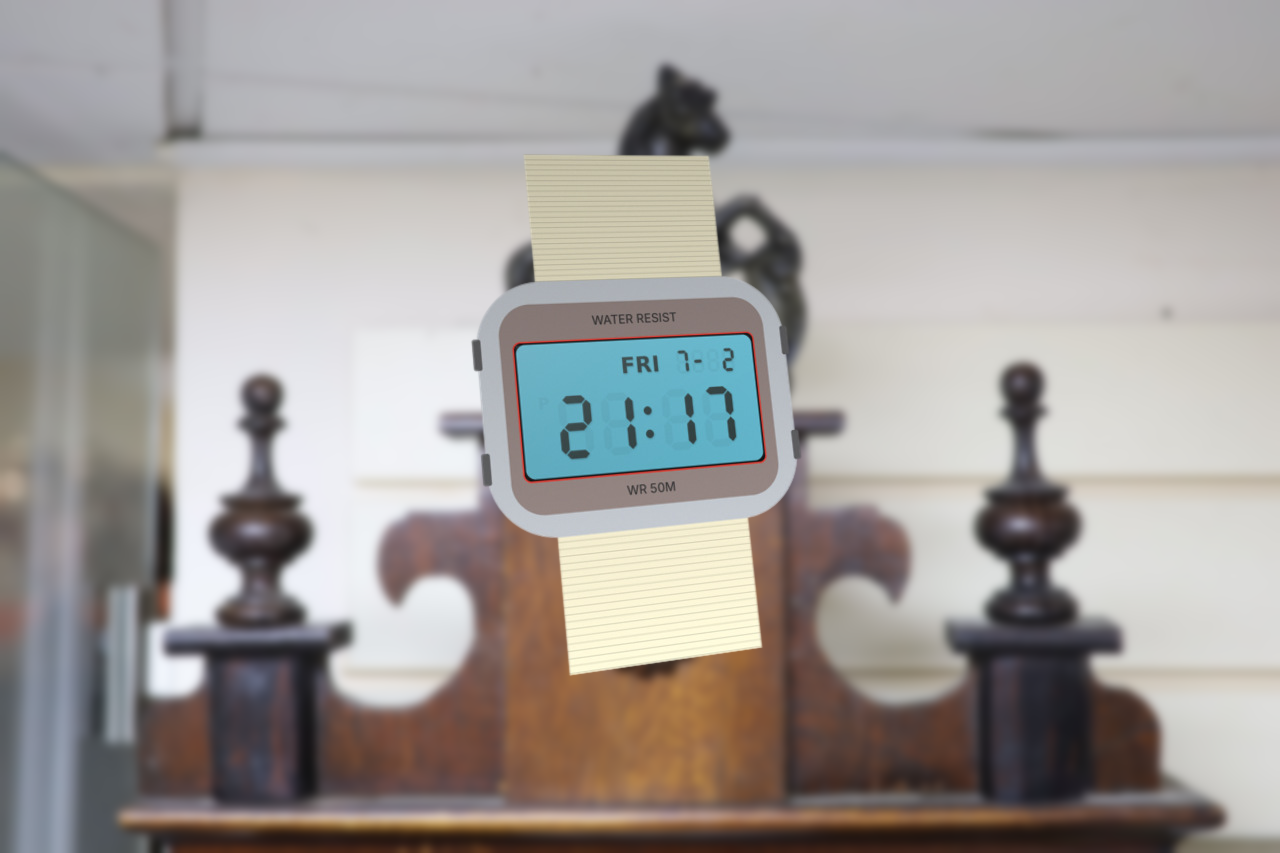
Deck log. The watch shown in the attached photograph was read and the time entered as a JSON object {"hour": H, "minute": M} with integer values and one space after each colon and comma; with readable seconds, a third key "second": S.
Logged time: {"hour": 21, "minute": 17}
